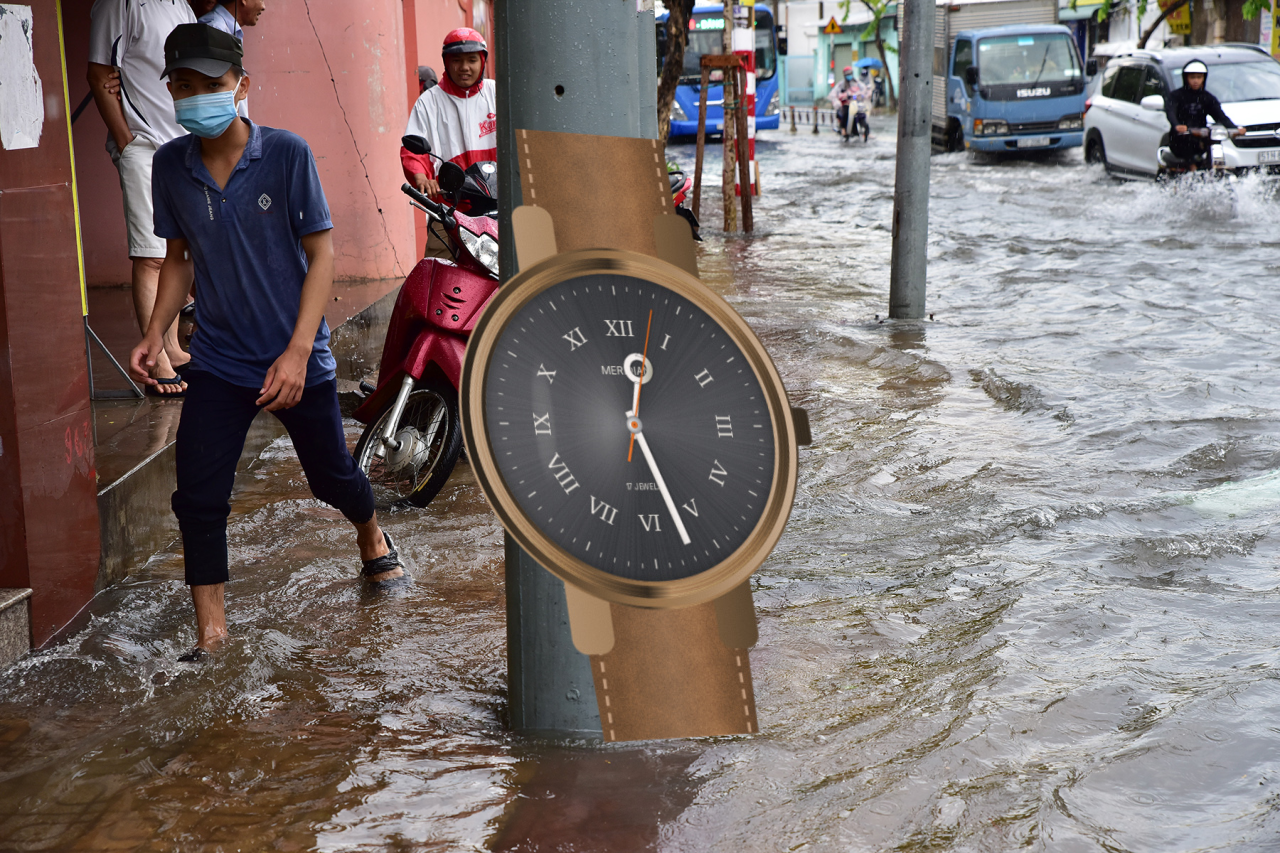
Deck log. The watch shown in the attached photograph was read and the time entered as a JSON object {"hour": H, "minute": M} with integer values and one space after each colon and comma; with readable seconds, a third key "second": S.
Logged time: {"hour": 12, "minute": 27, "second": 3}
